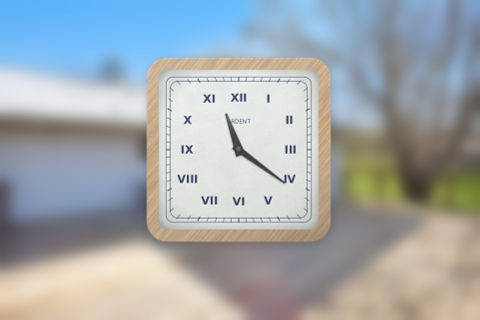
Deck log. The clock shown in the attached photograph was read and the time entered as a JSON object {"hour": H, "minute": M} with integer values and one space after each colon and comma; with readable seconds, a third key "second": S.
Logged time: {"hour": 11, "minute": 21}
